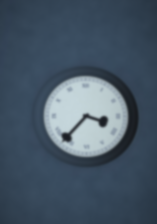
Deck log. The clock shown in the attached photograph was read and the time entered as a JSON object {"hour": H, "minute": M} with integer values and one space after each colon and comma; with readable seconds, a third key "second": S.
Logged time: {"hour": 3, "minute": 37}
